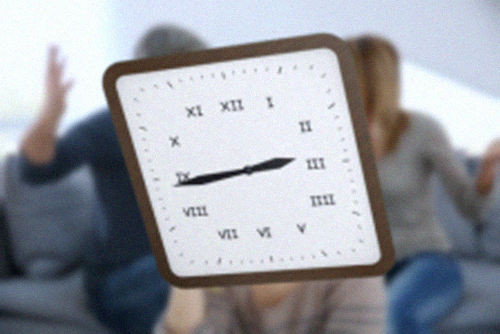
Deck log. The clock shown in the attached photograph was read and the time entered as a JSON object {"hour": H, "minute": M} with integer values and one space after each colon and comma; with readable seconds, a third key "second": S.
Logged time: {"hour": 2, "minute": 44}
